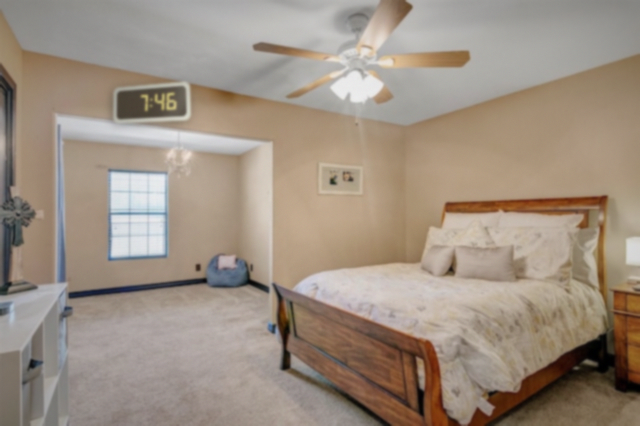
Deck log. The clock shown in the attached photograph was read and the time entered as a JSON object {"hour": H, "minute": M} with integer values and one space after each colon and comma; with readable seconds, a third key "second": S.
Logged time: {"hour": 7, "minute": 46}
